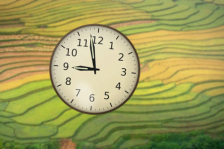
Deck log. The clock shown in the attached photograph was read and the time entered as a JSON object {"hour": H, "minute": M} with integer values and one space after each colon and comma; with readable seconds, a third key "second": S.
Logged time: {"hour": 8, "minute": 58}
